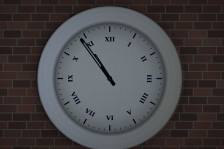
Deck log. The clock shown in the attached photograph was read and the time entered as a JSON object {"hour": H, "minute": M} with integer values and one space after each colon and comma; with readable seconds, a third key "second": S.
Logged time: {"hour": 10, "minute": 54}
